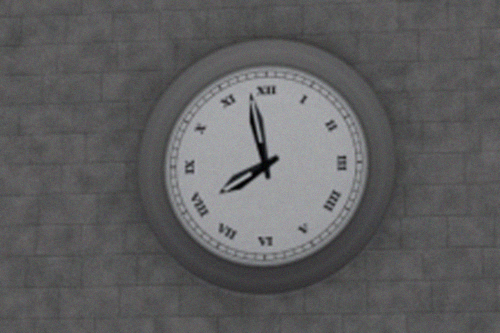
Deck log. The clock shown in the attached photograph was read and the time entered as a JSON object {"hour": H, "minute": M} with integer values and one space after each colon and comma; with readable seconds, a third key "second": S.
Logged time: {"hour": 7, "minute": 58}
